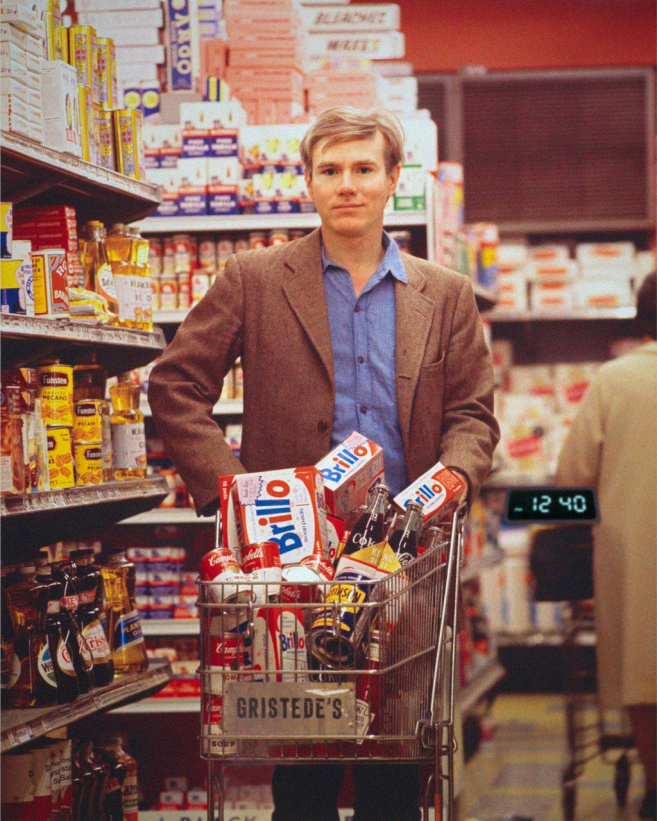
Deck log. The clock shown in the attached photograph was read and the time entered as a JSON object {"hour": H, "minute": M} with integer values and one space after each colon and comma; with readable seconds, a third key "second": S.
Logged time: {"hour": 12, "minute": 40}
